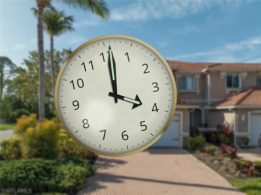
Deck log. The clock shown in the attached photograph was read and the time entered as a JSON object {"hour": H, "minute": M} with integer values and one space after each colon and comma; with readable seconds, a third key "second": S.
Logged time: {"hour": 4, "minute": 1}
